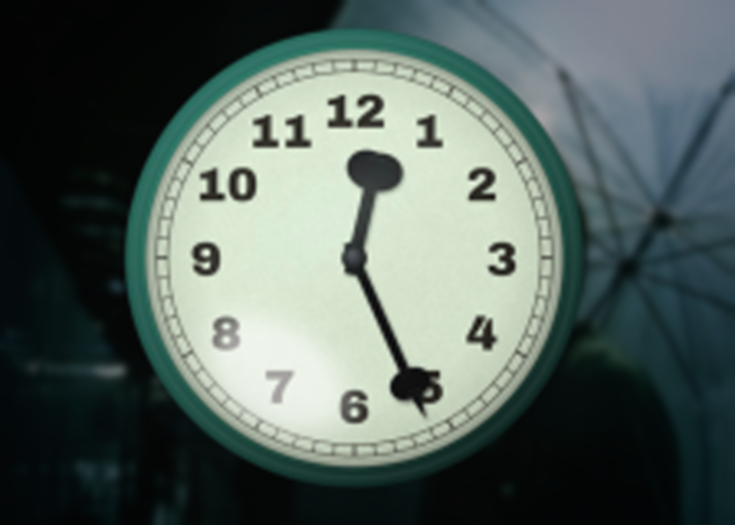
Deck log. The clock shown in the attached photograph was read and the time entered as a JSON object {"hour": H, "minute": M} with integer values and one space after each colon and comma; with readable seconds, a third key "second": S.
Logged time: {"hour": 12, "minute": 26}
